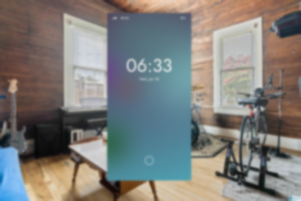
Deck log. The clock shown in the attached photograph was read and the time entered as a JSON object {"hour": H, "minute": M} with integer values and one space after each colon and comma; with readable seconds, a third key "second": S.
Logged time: {"hour": 6, "minute": 33}
